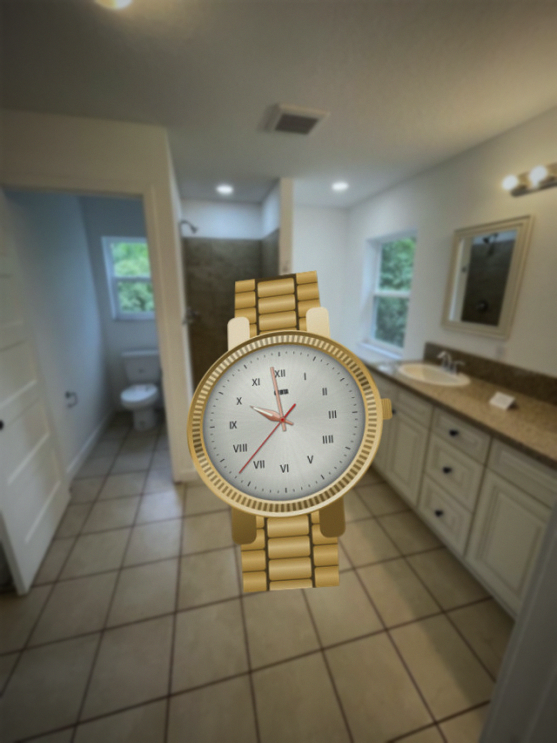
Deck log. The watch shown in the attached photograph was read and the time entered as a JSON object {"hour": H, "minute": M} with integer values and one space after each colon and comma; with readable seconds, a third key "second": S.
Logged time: {"hour": 9, "minute": 58, "second": 37}
